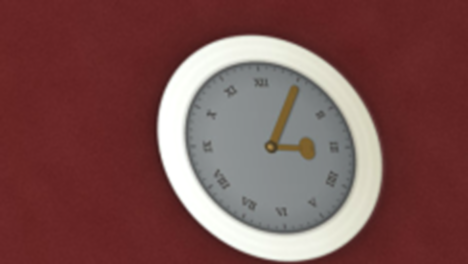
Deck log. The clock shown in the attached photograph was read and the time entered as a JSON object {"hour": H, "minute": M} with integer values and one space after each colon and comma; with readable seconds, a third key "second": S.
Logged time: {"hour": 3, "minute": 5}
